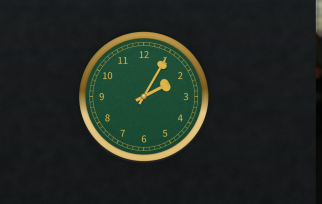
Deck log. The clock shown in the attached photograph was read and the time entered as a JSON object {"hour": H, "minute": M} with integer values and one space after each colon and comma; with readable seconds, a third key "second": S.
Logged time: {"hour": 2, "minute": 5}
